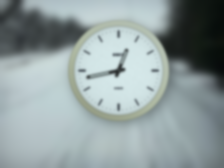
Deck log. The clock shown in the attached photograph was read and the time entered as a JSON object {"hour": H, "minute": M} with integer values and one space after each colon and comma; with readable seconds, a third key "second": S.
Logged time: {"hour": 12, "minute": 43}
